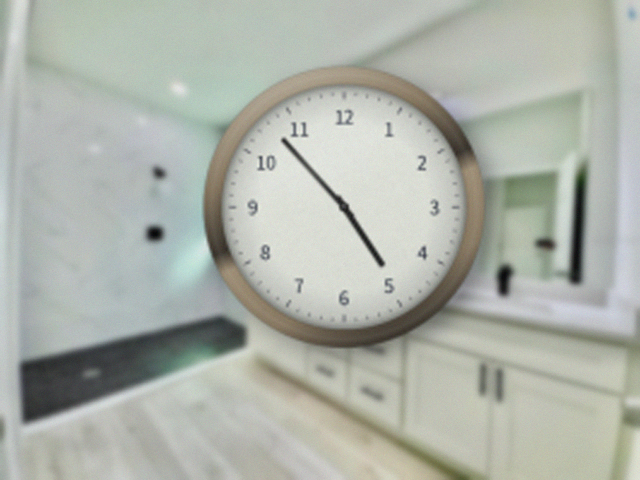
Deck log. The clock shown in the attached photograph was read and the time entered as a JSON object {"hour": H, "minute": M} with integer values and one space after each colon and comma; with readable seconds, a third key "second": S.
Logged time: {"hour": 4, "minute": 53}
